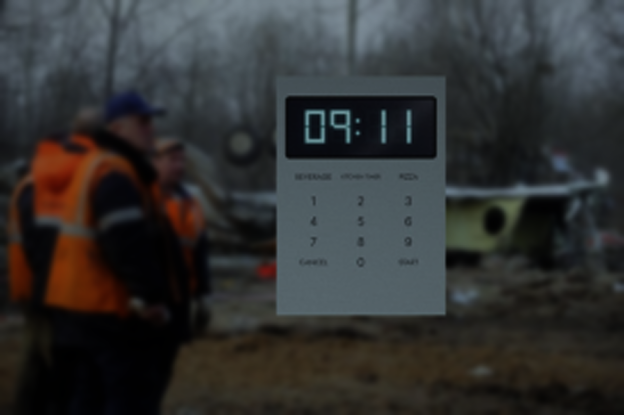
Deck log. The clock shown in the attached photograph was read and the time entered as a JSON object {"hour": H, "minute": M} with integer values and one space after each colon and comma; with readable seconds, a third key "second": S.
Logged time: {"hour": 9, "minute": 11}
